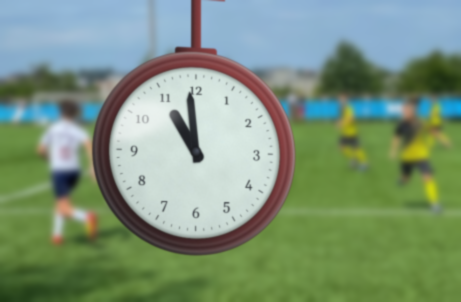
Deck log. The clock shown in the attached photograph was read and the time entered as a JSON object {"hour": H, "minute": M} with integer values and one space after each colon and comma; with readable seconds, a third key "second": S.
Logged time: {"hour": 10, "minute": 59}
